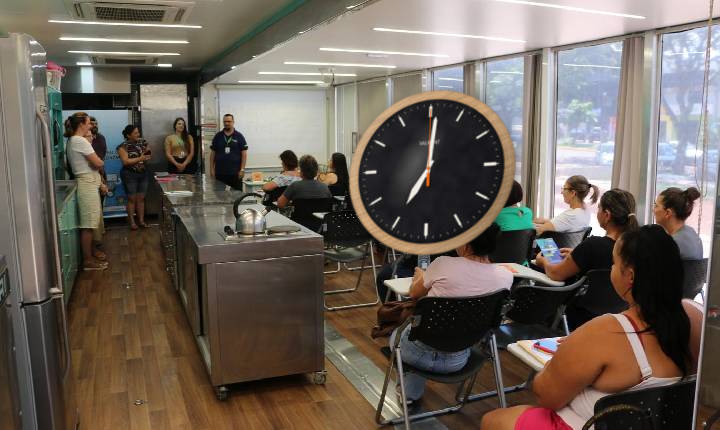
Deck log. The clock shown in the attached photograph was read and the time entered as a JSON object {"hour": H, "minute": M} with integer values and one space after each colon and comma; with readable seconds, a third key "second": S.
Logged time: {"hour": 7, "minute": 1, "second": 0}
